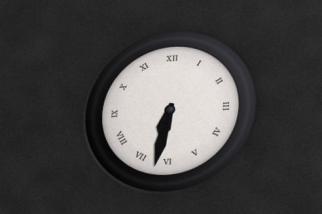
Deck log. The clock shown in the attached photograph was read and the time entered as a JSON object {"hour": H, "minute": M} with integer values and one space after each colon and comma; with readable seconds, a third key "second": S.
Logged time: {"hour": 6, "minute": 32}
